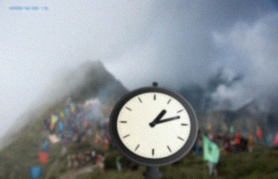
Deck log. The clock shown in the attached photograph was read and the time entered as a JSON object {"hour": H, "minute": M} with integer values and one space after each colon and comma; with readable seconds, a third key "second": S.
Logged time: {"hour": 1, "minute": 12}
